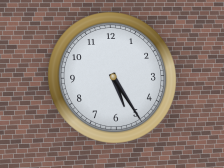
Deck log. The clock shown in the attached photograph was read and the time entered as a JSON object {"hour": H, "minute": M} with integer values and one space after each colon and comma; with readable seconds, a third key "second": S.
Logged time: {"hour": 5, "minute": 25}
